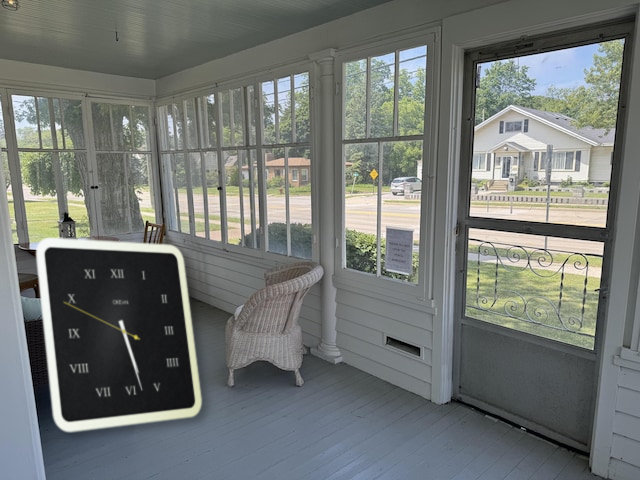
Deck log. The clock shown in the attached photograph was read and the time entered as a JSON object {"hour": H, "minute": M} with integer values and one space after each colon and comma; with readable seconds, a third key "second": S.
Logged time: {"hour": 5, "minute": 27, "second": 49}
